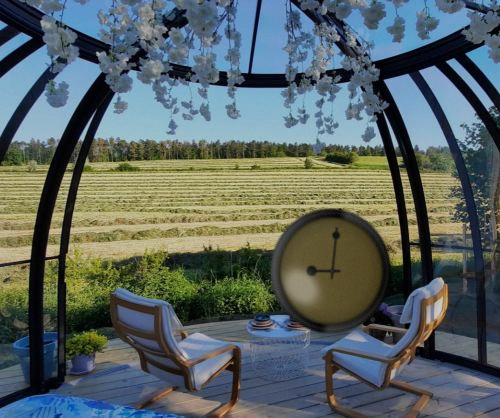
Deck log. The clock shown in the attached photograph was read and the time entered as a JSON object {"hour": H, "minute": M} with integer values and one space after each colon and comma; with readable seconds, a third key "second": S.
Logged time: {"hour": 9, "minute": 1}
